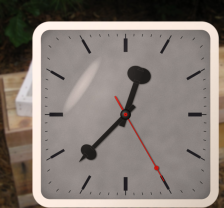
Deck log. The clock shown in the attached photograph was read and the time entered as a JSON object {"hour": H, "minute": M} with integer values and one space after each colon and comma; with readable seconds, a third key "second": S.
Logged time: {"hour": 12, "minute": 37, "second": 25}
